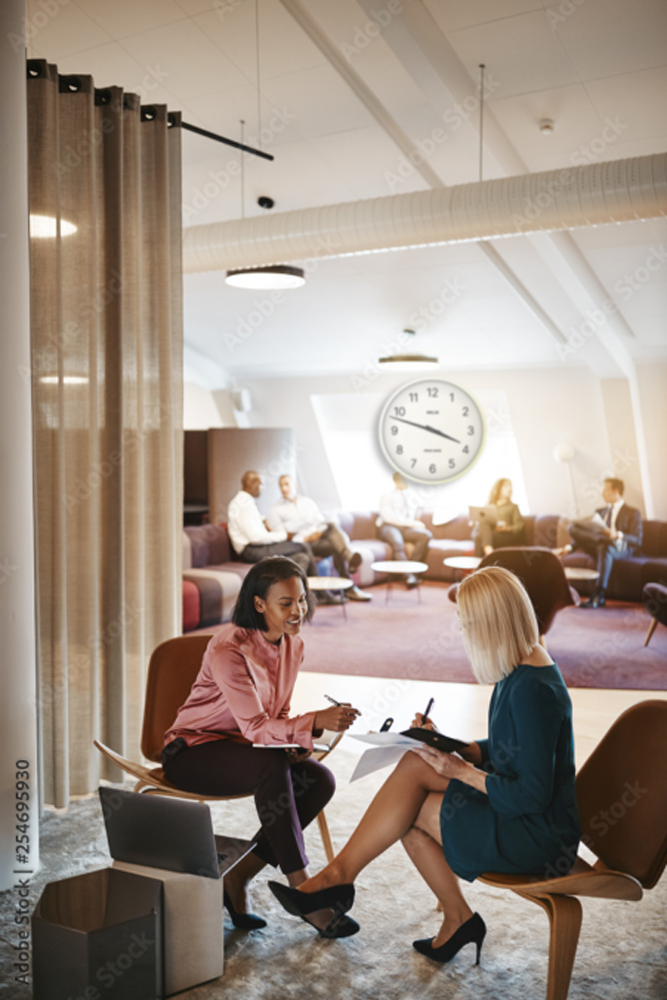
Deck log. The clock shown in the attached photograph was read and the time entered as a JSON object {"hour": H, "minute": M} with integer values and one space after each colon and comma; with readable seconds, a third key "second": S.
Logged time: {"hour": 3, "minute": 48}
